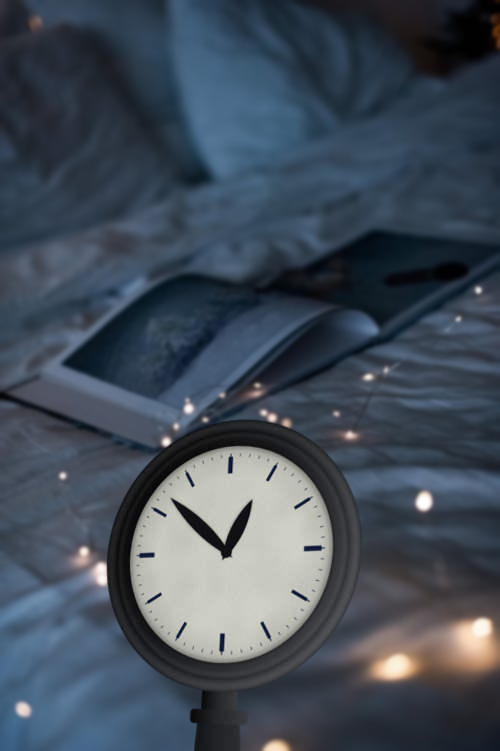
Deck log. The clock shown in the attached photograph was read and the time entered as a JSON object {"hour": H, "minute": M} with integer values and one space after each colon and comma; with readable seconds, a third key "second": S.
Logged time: {"hour": 12, "minute": 52}
